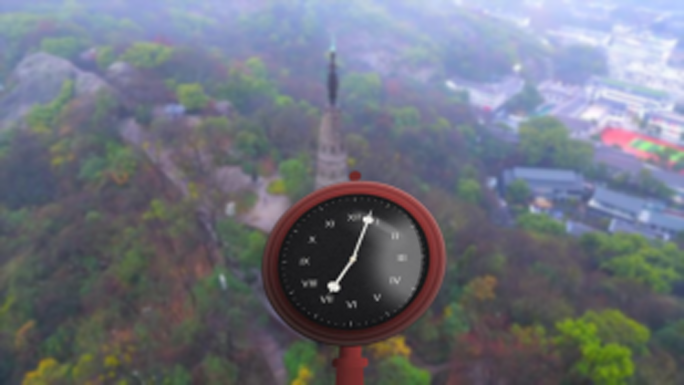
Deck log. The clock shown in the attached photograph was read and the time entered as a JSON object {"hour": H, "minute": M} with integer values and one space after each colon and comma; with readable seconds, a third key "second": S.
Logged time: {"hour": 7, "minute": 3}
